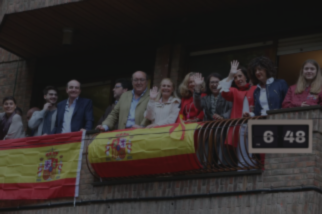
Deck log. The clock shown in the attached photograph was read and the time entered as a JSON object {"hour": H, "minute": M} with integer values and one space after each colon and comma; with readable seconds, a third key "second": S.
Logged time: {"hour": 6, "minute": 48}
